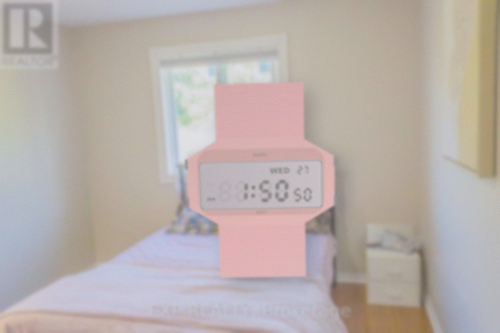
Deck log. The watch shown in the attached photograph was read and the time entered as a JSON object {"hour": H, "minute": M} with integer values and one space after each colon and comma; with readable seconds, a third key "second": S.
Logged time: {"hour": 1, "minute": 50, "second": 50}
